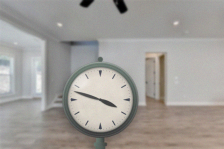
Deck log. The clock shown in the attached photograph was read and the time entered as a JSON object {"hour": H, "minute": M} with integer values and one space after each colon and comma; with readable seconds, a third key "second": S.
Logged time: {"hour": 3, "minute": 48}
